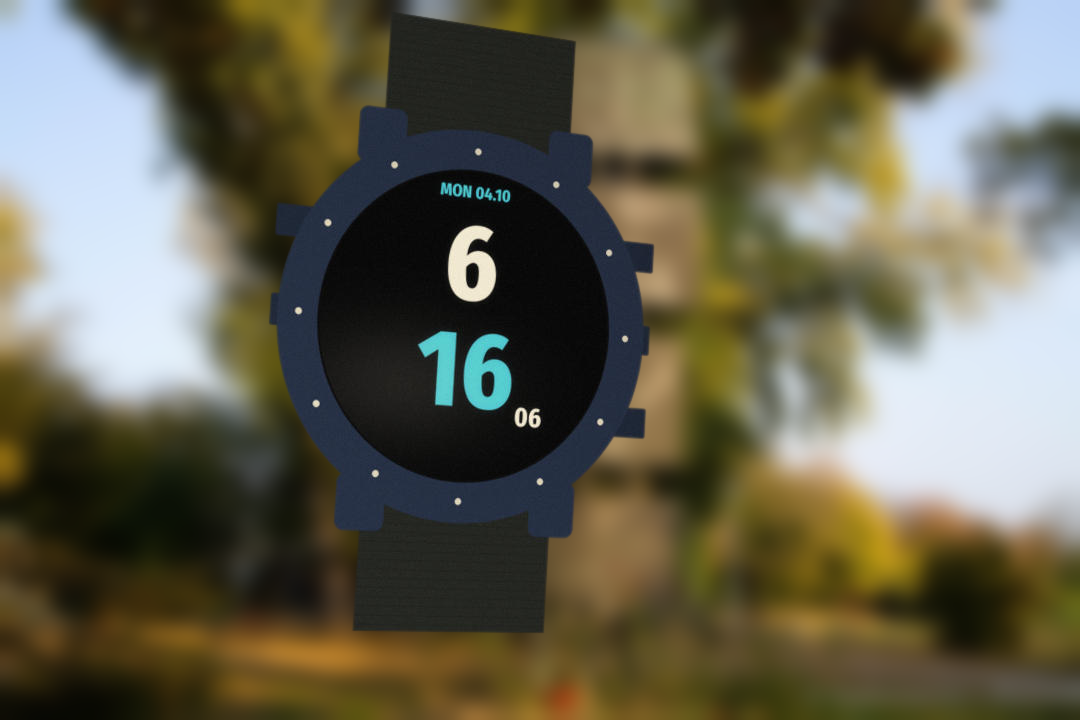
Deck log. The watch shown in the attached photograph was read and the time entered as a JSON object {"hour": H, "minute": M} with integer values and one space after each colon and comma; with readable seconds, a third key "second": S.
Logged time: {"hour": 6, "minute": 16, "second": 6}
